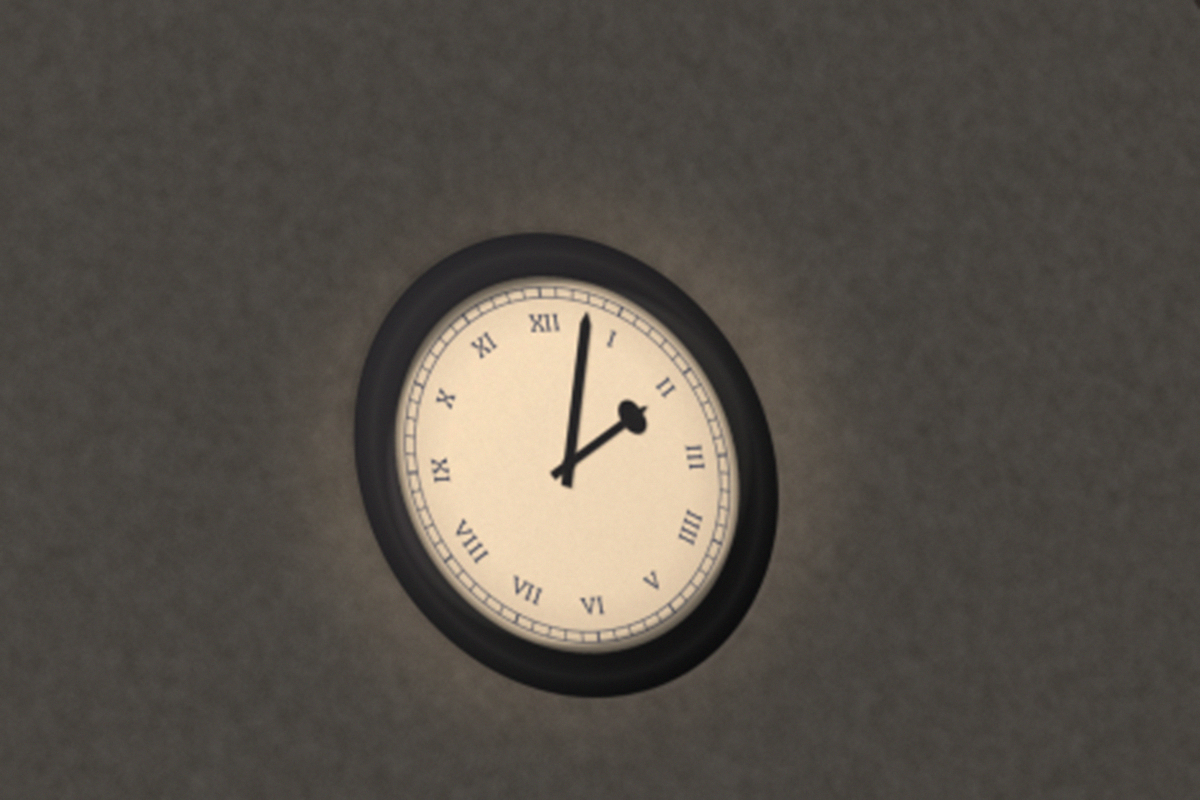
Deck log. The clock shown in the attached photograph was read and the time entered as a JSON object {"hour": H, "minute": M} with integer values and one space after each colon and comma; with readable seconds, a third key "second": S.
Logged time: {"hour": 2, "minute": 3}
